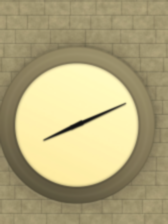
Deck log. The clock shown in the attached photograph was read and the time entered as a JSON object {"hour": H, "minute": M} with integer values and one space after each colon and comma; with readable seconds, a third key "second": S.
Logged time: {"hour": 8, "minute": 11}
